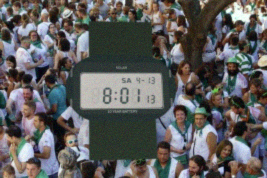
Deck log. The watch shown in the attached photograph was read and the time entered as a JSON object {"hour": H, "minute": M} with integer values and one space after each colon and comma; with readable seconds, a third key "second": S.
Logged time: {"hour": 8, "minute": 1}
